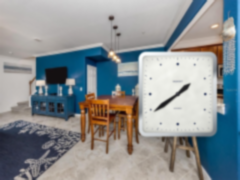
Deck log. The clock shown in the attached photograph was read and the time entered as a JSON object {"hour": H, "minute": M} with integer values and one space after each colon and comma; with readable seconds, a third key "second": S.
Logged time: {"hour": 1, "minute": 39}
